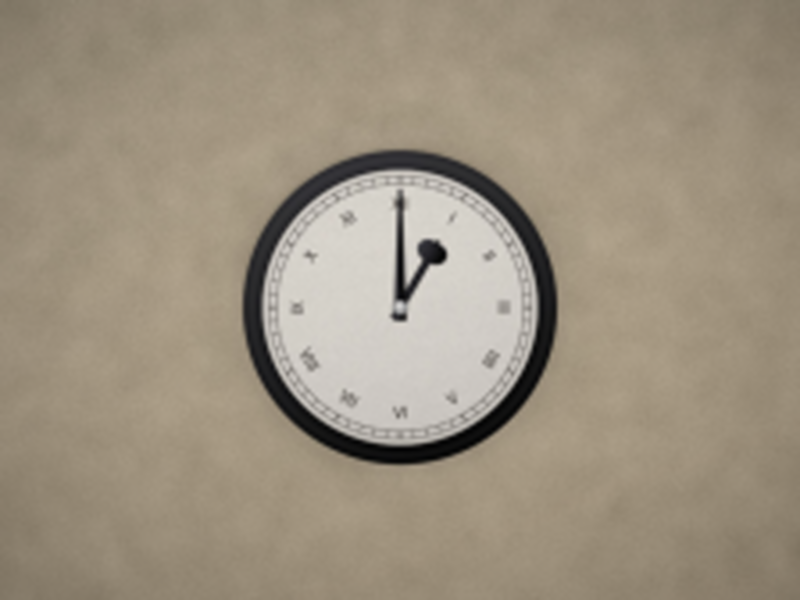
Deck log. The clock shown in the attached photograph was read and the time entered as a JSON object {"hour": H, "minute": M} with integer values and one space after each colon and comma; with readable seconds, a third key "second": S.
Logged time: {"hour": 1, "minute": 0}
